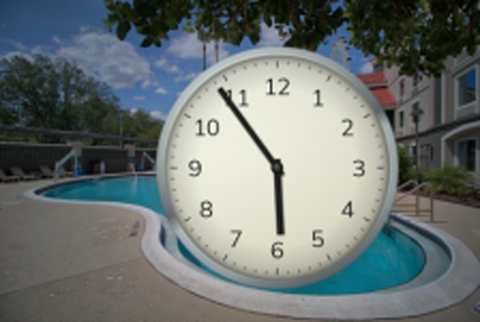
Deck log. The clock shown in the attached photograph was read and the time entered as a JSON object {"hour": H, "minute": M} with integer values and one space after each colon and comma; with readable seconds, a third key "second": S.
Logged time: {"hour": 5, "minute": 54}
